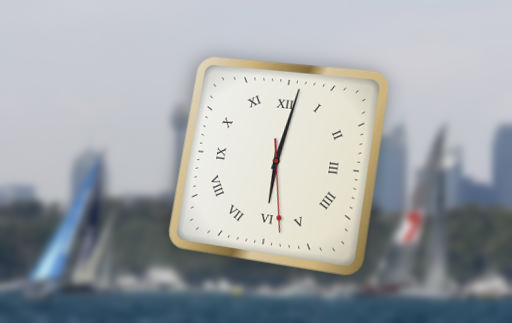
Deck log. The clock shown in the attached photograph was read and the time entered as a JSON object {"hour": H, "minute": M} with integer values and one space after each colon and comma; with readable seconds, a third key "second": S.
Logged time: {"hour": 6, "minute": 1, "second": 28}
